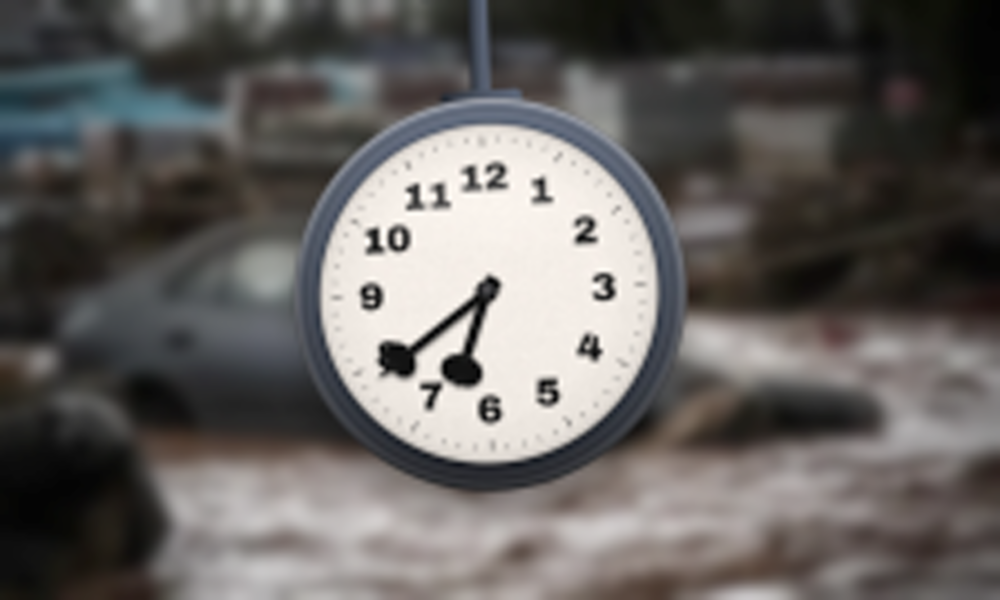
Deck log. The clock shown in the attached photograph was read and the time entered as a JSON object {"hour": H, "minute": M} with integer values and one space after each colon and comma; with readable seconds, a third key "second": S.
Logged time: {"hour": 6, "minute": 39}
